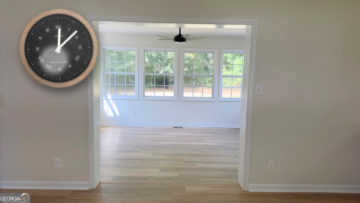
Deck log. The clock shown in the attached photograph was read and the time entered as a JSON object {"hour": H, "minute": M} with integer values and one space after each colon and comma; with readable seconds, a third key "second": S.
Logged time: {"hour": 12, "minute": 8}
